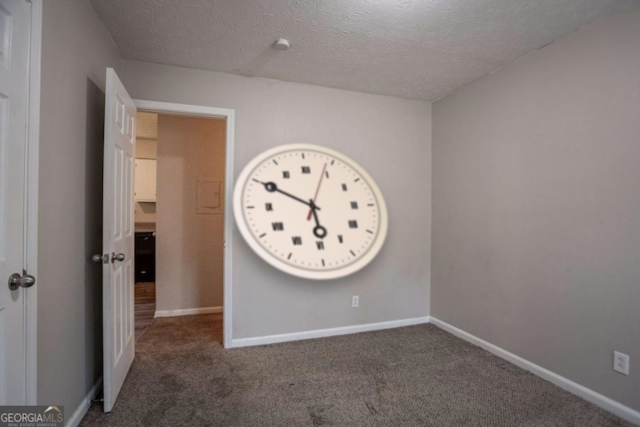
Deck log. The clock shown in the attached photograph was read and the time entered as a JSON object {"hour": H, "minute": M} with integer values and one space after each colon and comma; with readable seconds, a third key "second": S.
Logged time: {"hour": 5, "minute": 50, "second": 4}
